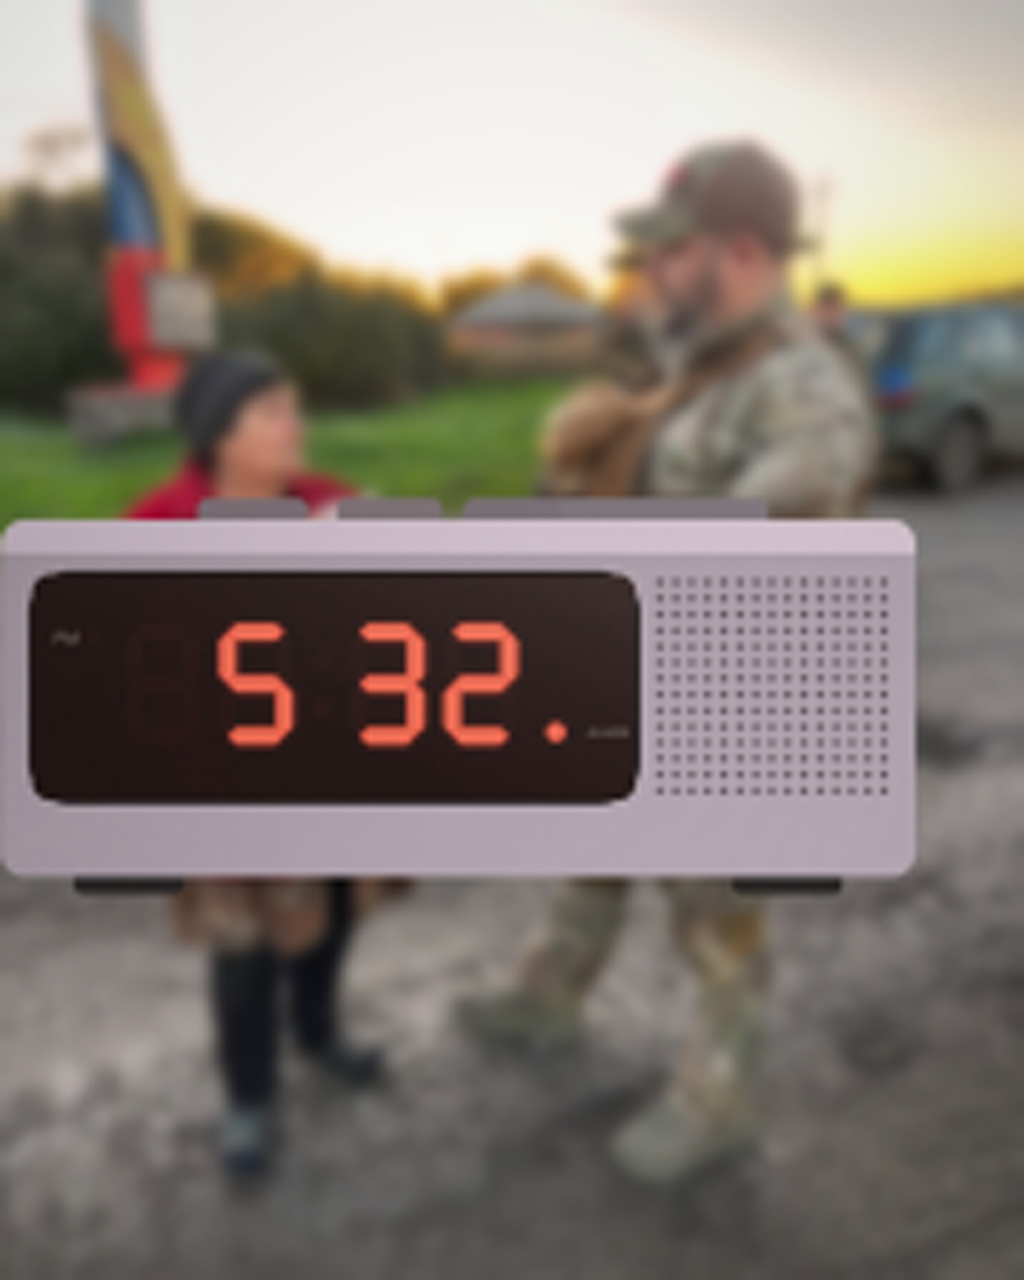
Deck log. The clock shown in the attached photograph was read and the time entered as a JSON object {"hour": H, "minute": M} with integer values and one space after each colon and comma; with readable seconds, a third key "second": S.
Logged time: {"hour": 5, "minute": 32}
